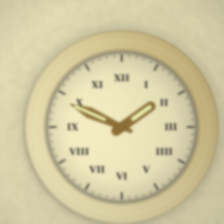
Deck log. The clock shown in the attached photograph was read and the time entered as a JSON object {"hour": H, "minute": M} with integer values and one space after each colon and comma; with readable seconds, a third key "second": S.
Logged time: {"hour": 1, "minute": 49}
